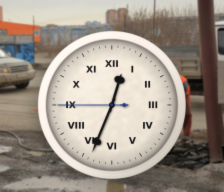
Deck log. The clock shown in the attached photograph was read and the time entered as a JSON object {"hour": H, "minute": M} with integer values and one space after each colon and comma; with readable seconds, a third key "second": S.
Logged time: {"hour": 12, "minute": 33, "second": 45}
